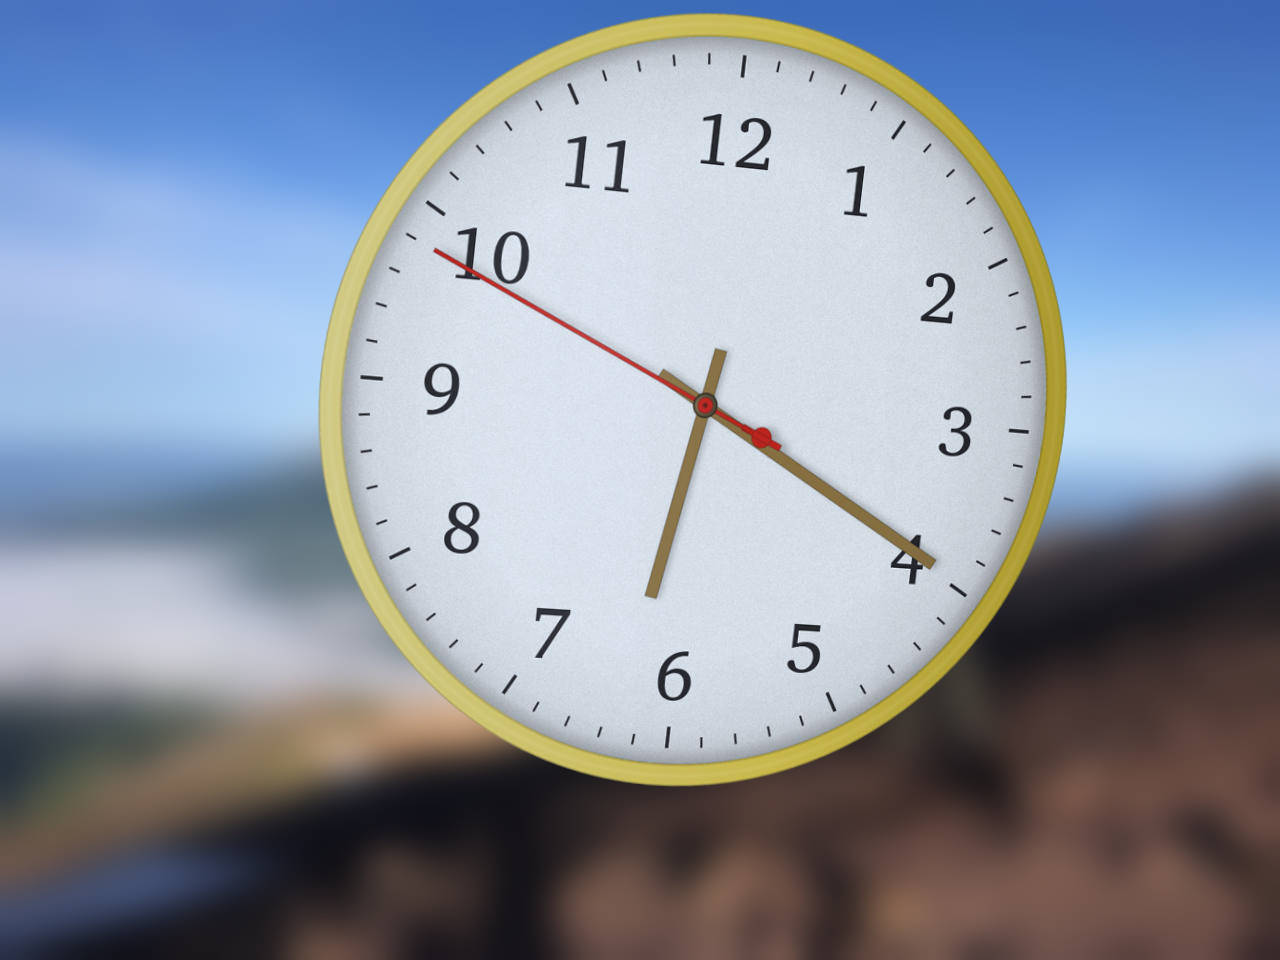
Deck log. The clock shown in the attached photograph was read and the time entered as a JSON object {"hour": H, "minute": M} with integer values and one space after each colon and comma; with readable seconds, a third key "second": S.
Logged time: {"hour": 6, "minute": 19, "second": 49}
